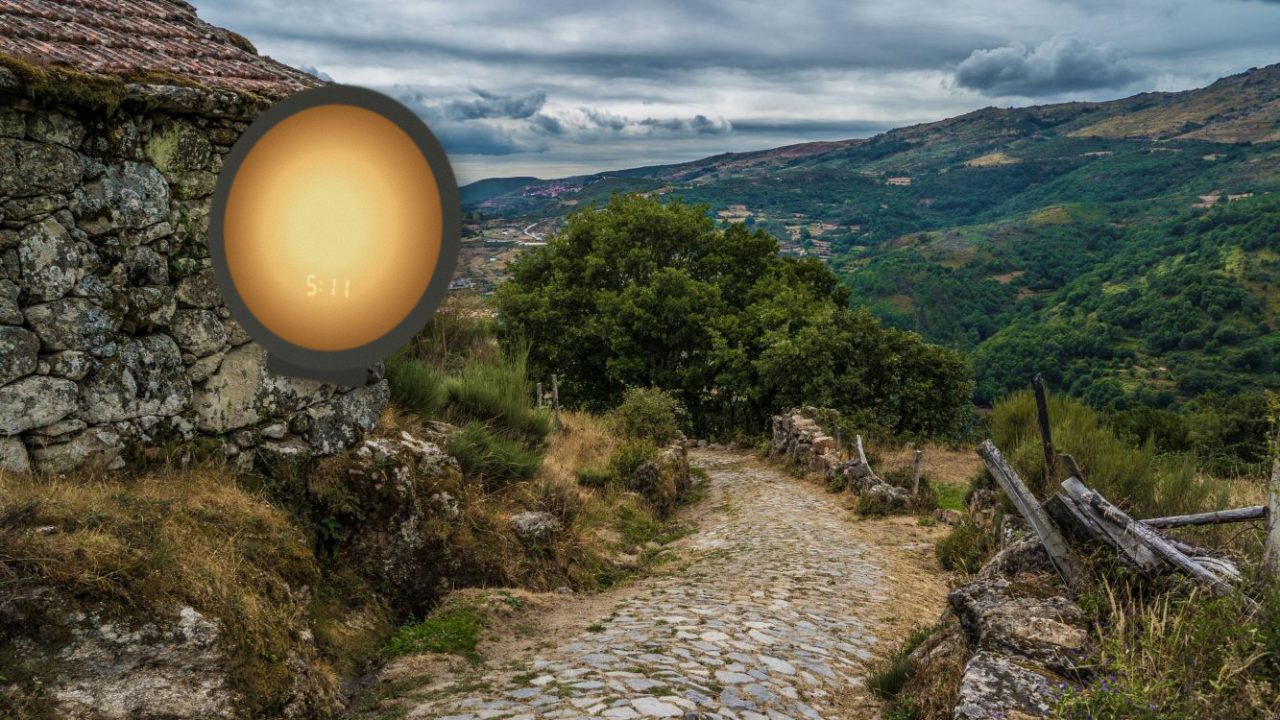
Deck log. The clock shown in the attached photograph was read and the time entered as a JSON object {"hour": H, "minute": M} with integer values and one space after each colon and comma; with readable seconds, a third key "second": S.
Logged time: {"hour": 5, "minute": 11}
